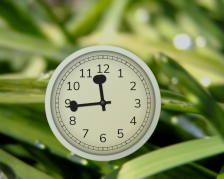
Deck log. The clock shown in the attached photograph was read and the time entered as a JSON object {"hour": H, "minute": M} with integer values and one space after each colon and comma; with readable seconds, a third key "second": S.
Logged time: {"hour": 11, "minute": 44}
